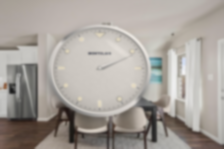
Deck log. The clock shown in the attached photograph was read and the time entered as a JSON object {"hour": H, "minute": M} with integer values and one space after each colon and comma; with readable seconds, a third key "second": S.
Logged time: {"hour": 2, "minute": 11}
